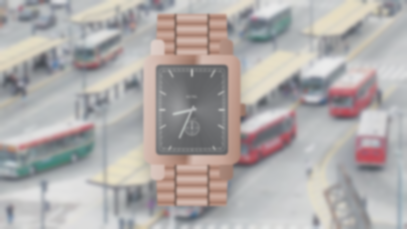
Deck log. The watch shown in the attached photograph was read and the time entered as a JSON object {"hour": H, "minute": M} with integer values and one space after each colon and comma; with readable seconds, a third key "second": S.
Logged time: {"hour": 8, "minute": 34}
